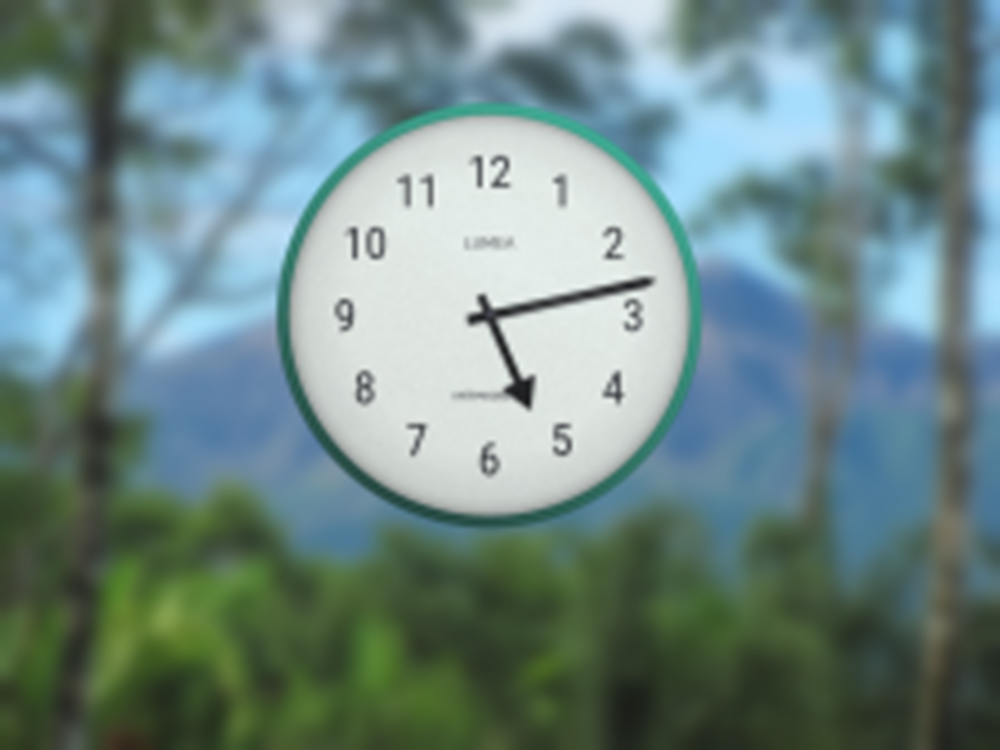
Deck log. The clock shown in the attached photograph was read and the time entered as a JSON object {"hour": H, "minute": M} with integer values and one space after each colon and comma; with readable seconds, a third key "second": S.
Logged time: {"hour": 5, "minute": 13}
